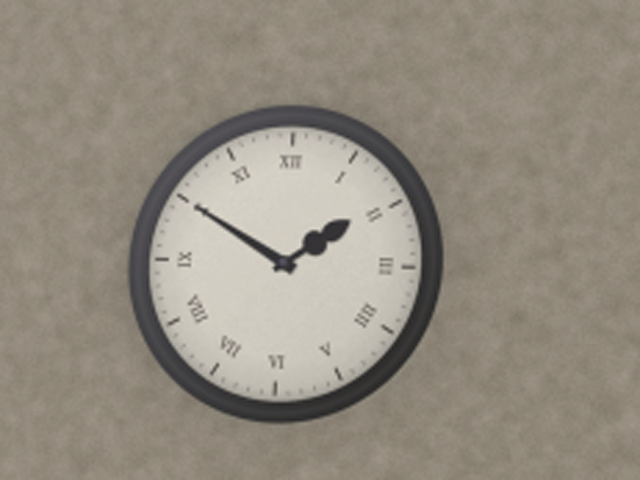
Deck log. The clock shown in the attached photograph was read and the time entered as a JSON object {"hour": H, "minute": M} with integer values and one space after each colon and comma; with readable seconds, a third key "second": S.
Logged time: {"hour": 1, "minute": 50}
